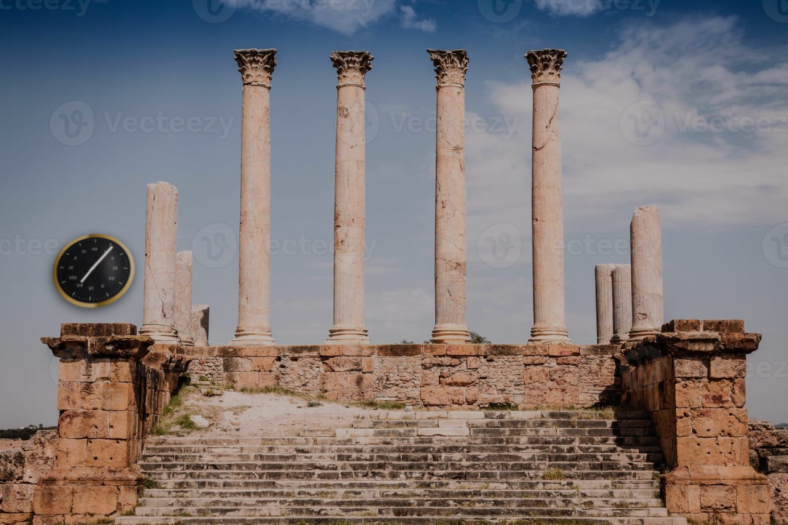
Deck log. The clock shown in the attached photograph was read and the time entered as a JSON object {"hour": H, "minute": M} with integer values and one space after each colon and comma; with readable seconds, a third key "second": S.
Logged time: {"hour": 7, "minute": 6}
